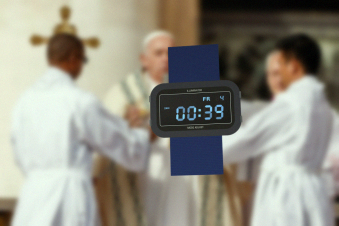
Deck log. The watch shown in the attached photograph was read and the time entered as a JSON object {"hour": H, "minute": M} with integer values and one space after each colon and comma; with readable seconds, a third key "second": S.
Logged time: {"hour": 0, "minute": 39}
